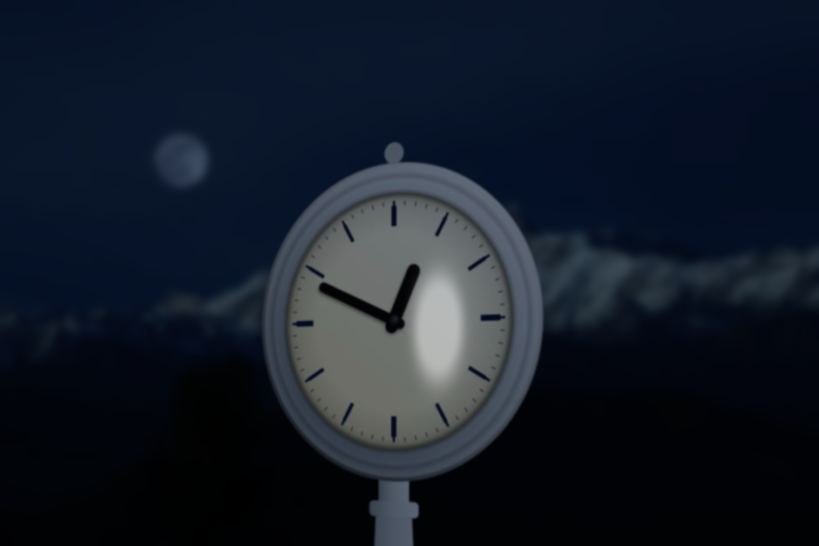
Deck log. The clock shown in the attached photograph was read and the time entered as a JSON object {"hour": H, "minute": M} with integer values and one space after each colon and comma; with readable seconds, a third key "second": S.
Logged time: {"hour": 12, "minute": 49}
